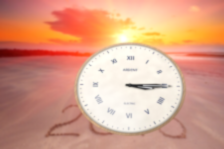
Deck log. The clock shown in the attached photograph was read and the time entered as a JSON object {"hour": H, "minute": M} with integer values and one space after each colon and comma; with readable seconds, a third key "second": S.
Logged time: {"hour": 3, "minute": 15}
